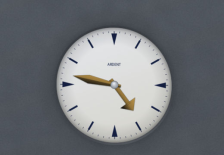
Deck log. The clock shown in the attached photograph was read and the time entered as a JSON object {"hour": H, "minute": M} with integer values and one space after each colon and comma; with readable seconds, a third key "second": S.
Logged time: {"hour": 4, "minute": 47}
